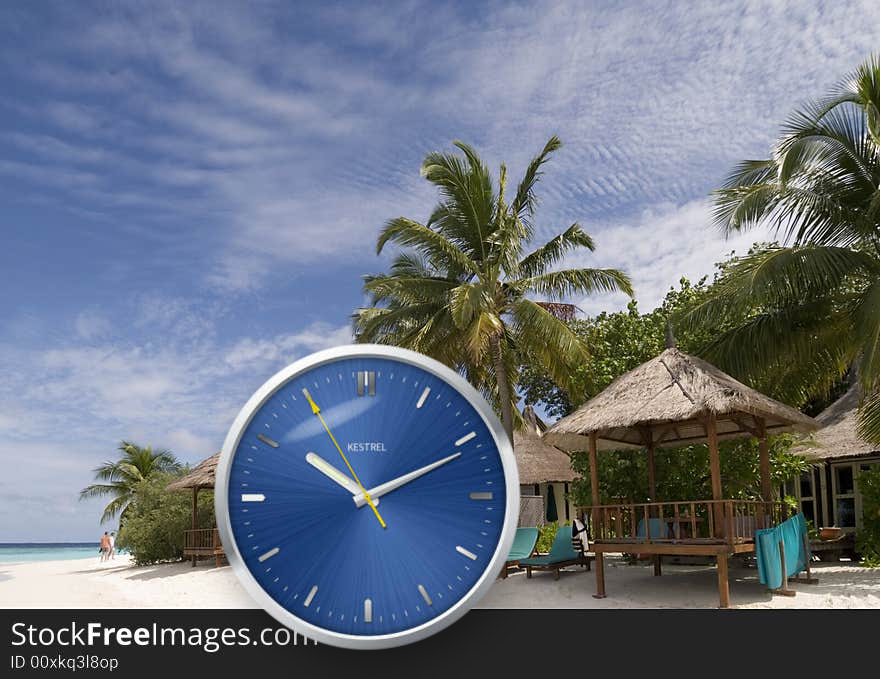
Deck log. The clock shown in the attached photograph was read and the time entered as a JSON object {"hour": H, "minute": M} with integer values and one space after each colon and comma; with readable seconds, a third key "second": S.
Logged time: {"hour": 10, "minute": 10, "second": 55}
